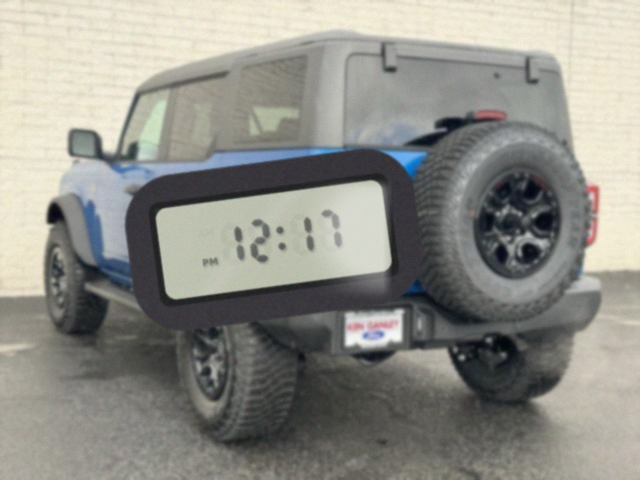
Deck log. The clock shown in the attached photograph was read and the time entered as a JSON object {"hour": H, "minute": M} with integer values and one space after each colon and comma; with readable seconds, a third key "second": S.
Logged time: {"hour": 12, "minute": 17}
